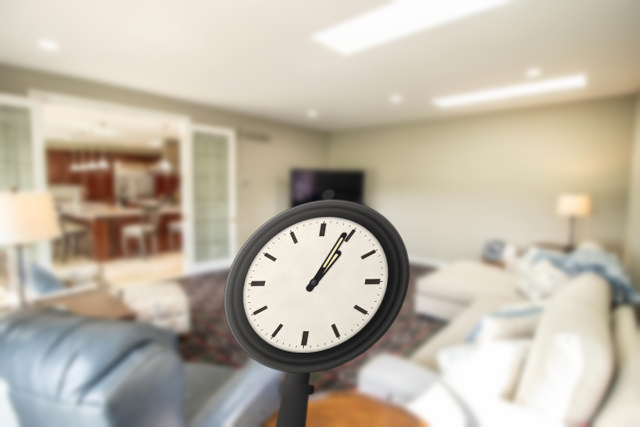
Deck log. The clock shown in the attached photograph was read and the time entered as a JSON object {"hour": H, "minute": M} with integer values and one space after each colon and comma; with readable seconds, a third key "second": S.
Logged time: {"hour": 1, "minute": 4}
